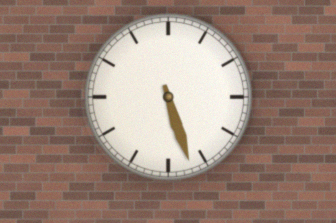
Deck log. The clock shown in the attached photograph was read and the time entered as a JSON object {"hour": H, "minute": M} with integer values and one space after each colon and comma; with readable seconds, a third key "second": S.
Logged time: {"hour": 5, "minute": 27}
